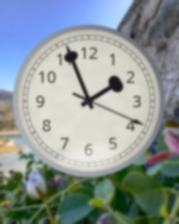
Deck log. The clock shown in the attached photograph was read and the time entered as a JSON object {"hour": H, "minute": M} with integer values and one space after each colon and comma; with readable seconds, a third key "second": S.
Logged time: {"hour": 1, "minute": 56, "second": 19}
